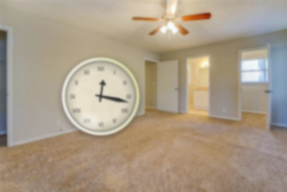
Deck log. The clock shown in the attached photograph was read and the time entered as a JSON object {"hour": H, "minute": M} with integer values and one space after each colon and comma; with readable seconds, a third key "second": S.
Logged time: {"hour": 12, "minute": 17}
